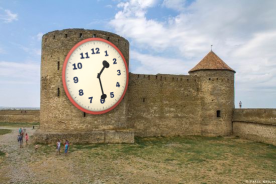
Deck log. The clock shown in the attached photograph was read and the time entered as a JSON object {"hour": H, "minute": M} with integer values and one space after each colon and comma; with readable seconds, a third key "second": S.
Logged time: {"hour": 1, "minute": 29}
